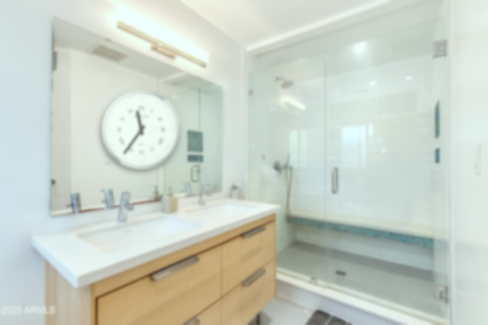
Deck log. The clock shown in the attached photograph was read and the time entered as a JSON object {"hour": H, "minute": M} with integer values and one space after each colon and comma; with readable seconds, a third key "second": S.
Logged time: {"hour": 11, "minute": 36}
